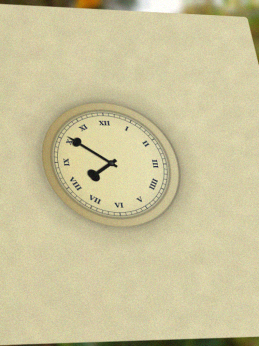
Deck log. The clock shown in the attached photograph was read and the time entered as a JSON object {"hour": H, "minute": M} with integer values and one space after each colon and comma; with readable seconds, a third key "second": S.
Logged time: {"hour": 7, "minute": 51}
